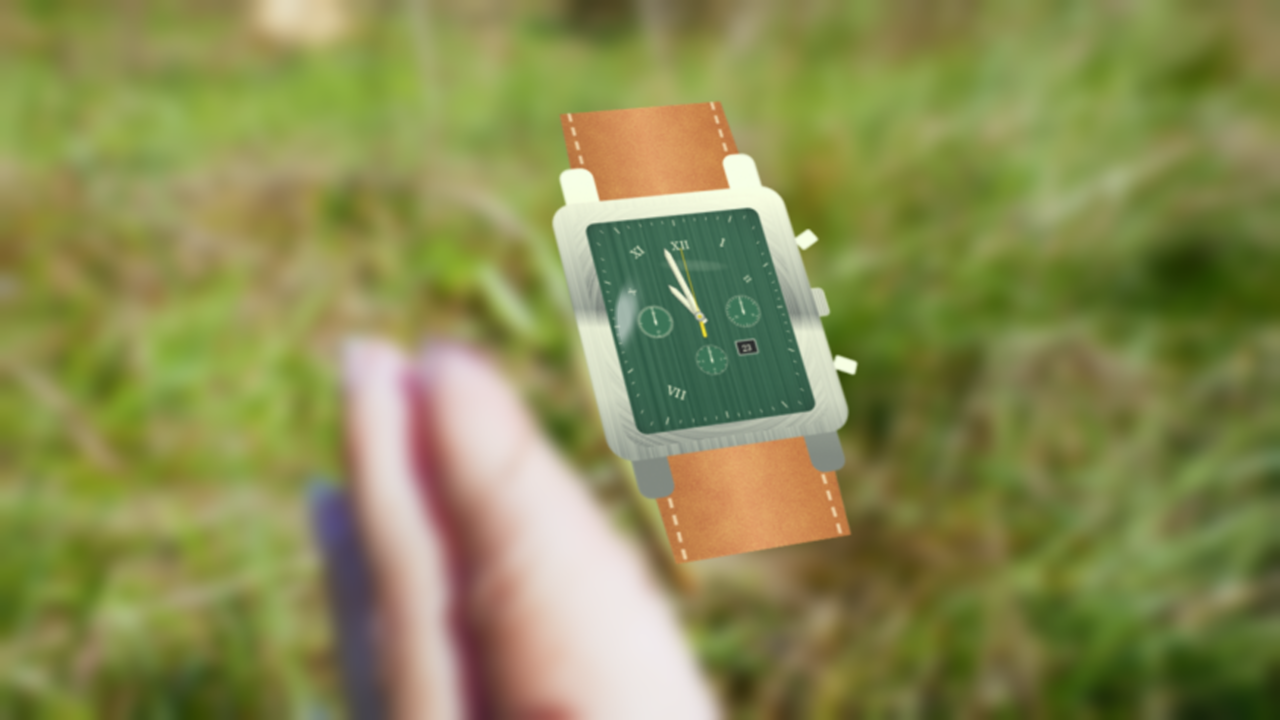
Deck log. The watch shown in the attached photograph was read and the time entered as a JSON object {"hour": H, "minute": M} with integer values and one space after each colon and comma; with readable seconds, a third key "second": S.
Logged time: {"hour": 10, "minute": 58}
